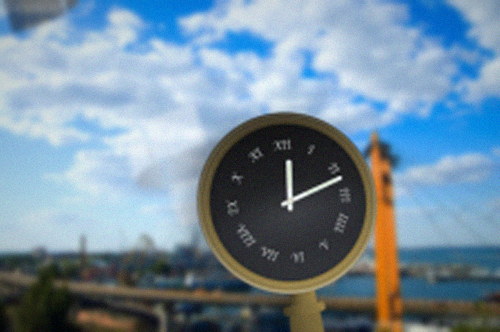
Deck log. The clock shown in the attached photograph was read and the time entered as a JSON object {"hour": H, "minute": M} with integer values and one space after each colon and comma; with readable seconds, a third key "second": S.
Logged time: {"hour": 12, "minute": 12}
